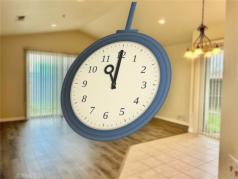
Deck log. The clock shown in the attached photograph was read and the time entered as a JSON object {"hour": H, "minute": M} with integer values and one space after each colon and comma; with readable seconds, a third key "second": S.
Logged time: {"hour": 11, "minute": 0}
